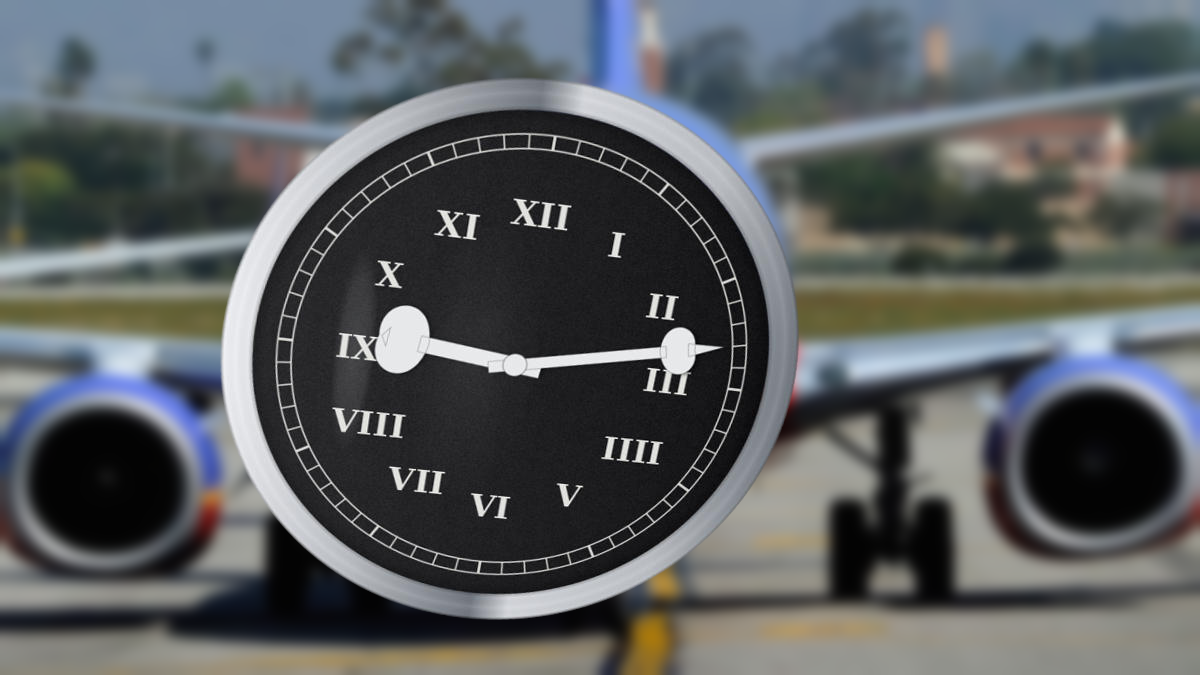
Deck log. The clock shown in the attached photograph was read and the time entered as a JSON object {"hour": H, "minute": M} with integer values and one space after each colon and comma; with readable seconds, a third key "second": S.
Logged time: {"hour": 9, "minute": 13}
